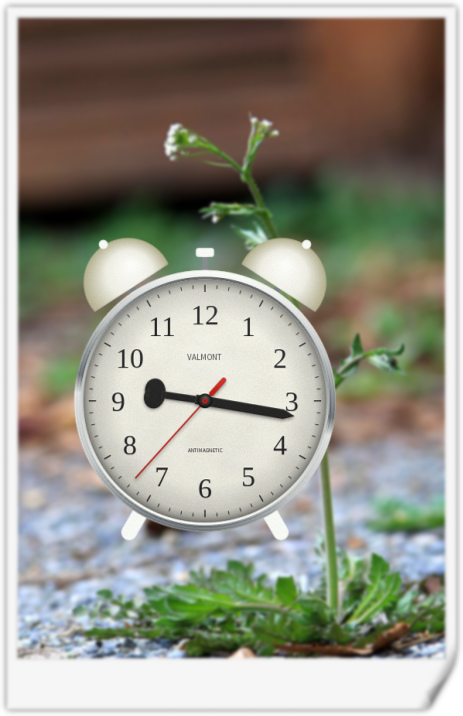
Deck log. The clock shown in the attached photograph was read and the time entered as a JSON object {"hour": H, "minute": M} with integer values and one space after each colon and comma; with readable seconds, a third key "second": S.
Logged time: {"hour": 9, "minute": 16, "second": 37}
